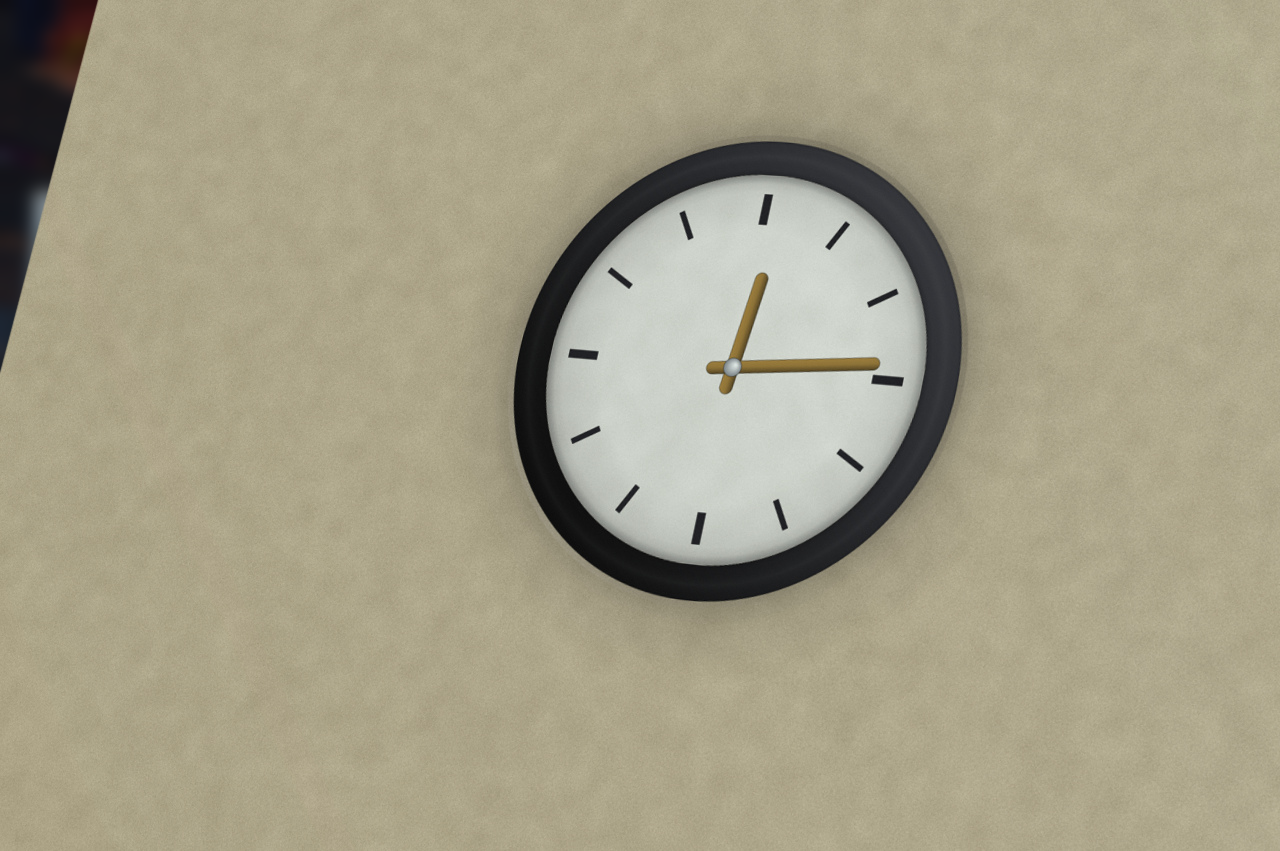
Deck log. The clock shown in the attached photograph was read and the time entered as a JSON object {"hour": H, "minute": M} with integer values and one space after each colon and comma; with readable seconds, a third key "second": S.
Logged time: {"hour": 12, "minute": 14}
